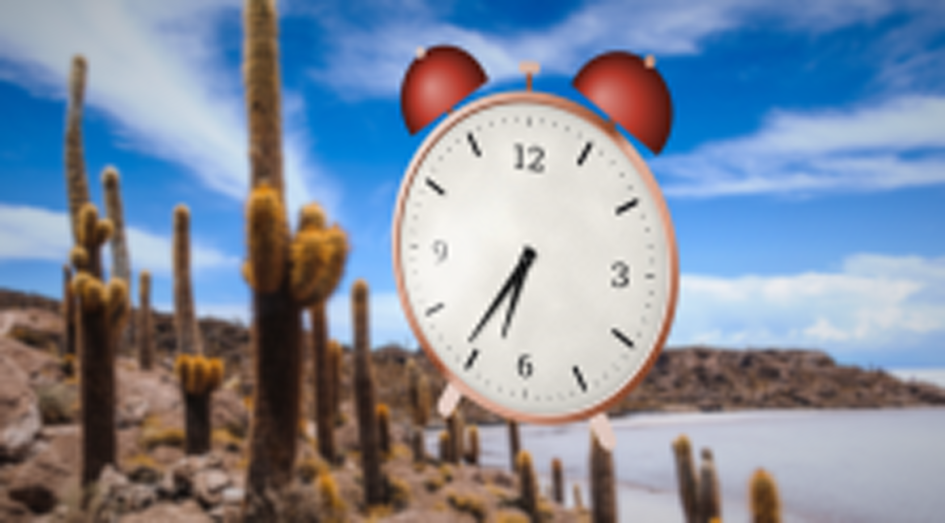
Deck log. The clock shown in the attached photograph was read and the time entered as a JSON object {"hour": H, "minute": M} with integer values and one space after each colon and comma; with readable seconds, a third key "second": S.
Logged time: {"hour": 6, "minute": 36}
